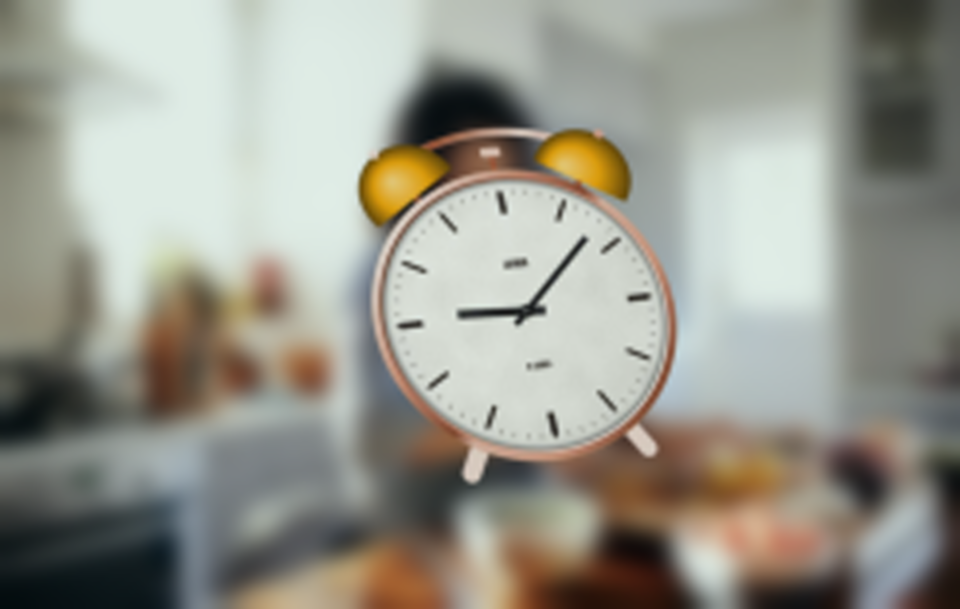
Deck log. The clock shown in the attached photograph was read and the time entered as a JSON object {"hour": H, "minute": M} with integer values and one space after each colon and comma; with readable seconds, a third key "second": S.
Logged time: {"hour": 9, "minute": 8}
